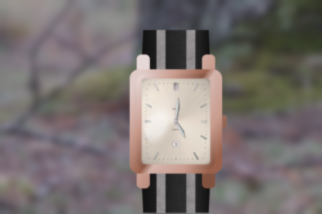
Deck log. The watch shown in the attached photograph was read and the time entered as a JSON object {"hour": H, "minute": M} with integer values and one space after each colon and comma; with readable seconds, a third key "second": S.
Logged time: {"hour": 5, "minute": 1}
